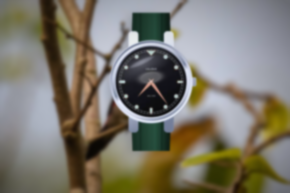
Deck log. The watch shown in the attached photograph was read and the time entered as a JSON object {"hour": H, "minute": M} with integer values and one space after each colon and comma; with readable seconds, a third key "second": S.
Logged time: {"hour": 7, "minute": 24}
